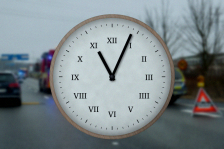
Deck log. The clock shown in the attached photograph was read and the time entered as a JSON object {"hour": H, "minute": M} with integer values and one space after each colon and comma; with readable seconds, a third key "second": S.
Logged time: {"hour": 11, "minute": 4}
